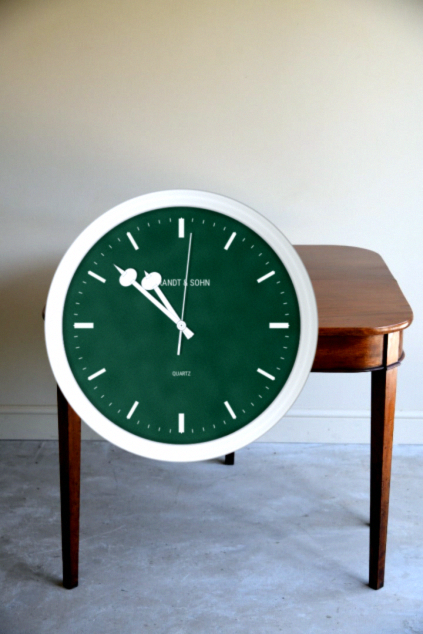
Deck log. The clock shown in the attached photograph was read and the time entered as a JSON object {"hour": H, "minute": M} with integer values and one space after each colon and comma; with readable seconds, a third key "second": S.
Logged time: {"hour": 10, "minute": 52, "second": 1}
